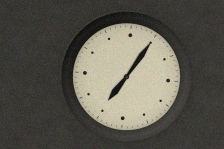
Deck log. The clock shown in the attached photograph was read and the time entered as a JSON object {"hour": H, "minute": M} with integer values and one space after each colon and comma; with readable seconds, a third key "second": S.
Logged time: {"hour": 7, "minute": 5}
